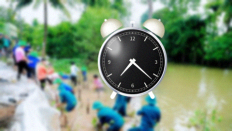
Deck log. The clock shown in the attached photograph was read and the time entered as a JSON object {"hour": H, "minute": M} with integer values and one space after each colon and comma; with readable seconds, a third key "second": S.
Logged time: {"hour": 7, "minute": 22}
